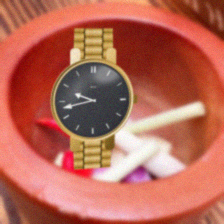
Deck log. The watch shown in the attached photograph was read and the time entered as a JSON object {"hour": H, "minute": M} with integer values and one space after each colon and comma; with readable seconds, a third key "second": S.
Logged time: {"hour": 9, "minute": 43}
